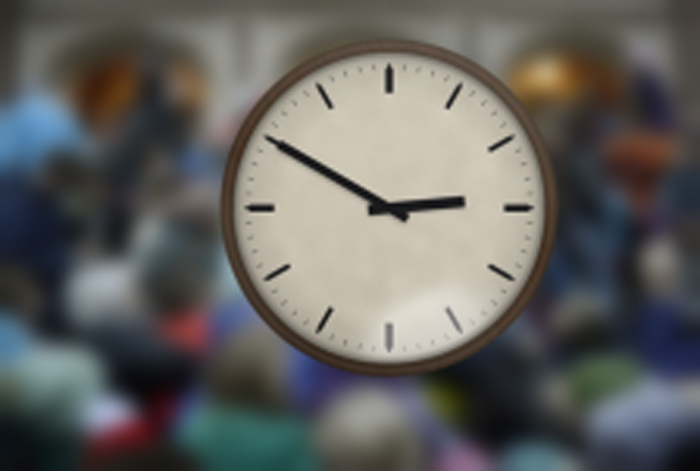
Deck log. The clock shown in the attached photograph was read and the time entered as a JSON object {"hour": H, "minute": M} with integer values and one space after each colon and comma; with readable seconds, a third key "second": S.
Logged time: {"hour": 2, "minute": 50}
